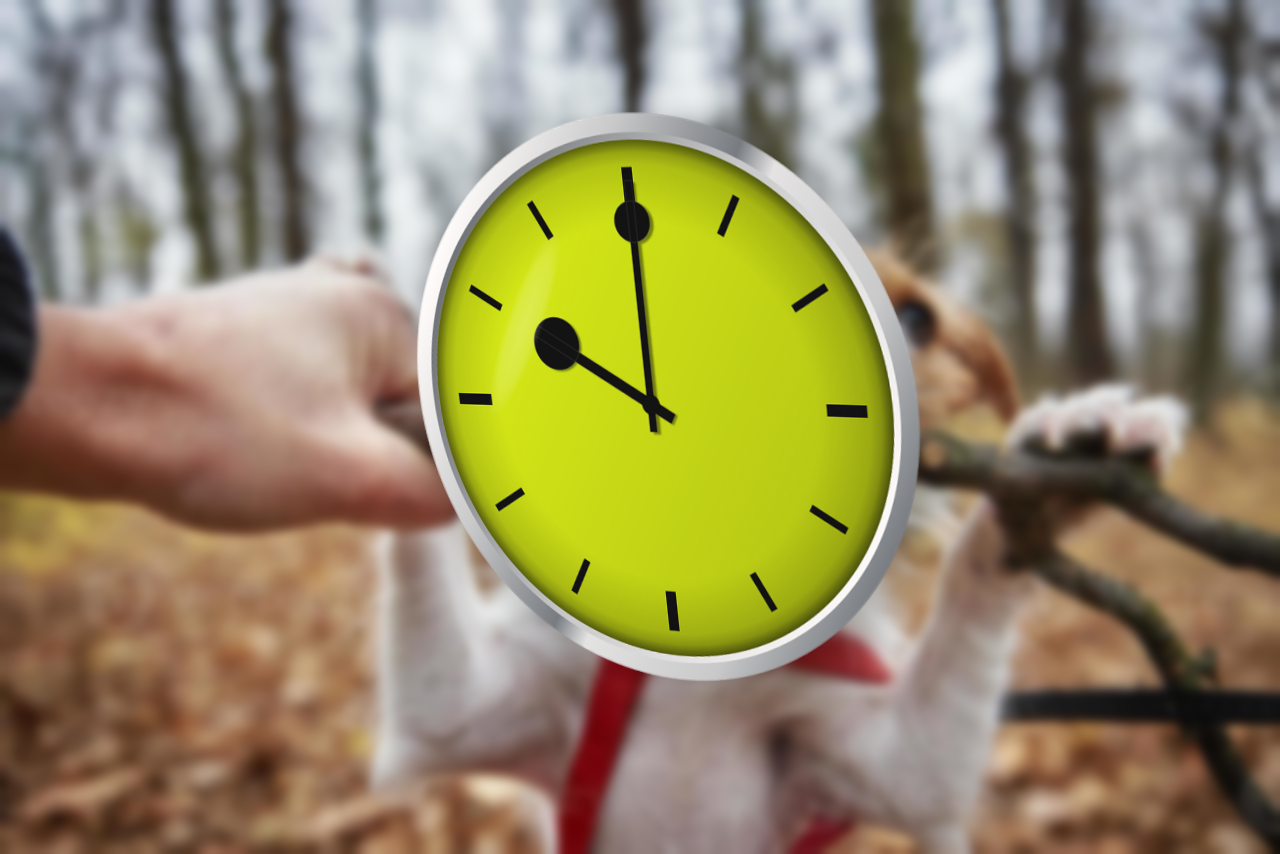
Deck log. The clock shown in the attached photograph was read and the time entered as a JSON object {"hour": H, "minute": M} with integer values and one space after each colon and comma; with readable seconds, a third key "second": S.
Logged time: {"hour": 10, "minute": 0}
